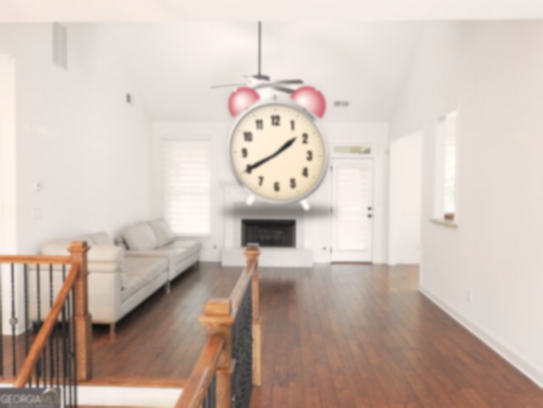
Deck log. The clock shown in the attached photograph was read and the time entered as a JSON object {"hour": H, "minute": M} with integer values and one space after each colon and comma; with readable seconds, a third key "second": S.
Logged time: {"hour": 1, "minute": 40}
